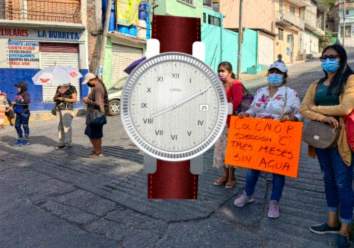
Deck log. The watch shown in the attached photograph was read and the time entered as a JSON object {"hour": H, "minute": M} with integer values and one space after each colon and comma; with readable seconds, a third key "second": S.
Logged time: {"hour": 8, "minute": 10}
